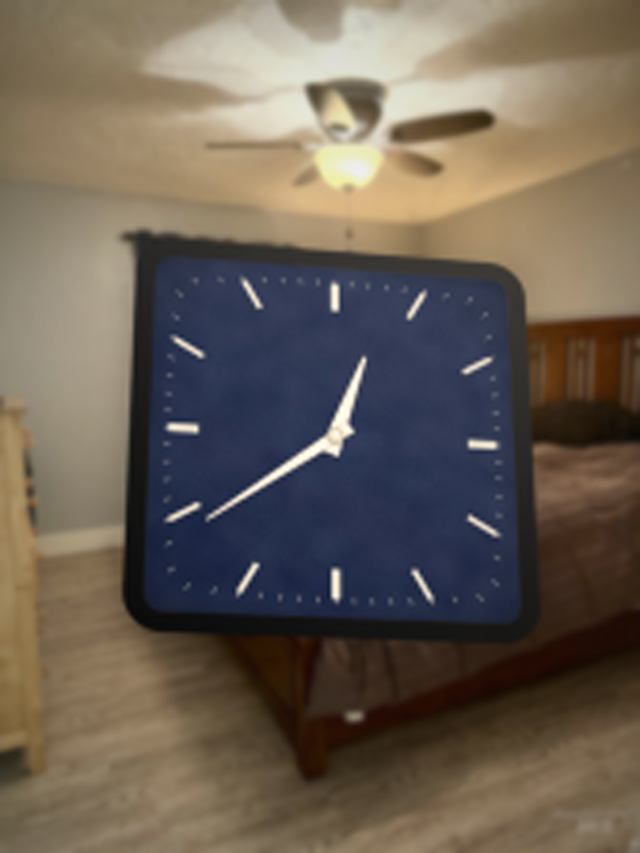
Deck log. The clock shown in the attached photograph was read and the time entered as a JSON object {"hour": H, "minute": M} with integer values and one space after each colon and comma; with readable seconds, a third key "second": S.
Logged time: {"hour": 12, "minute": 39}
